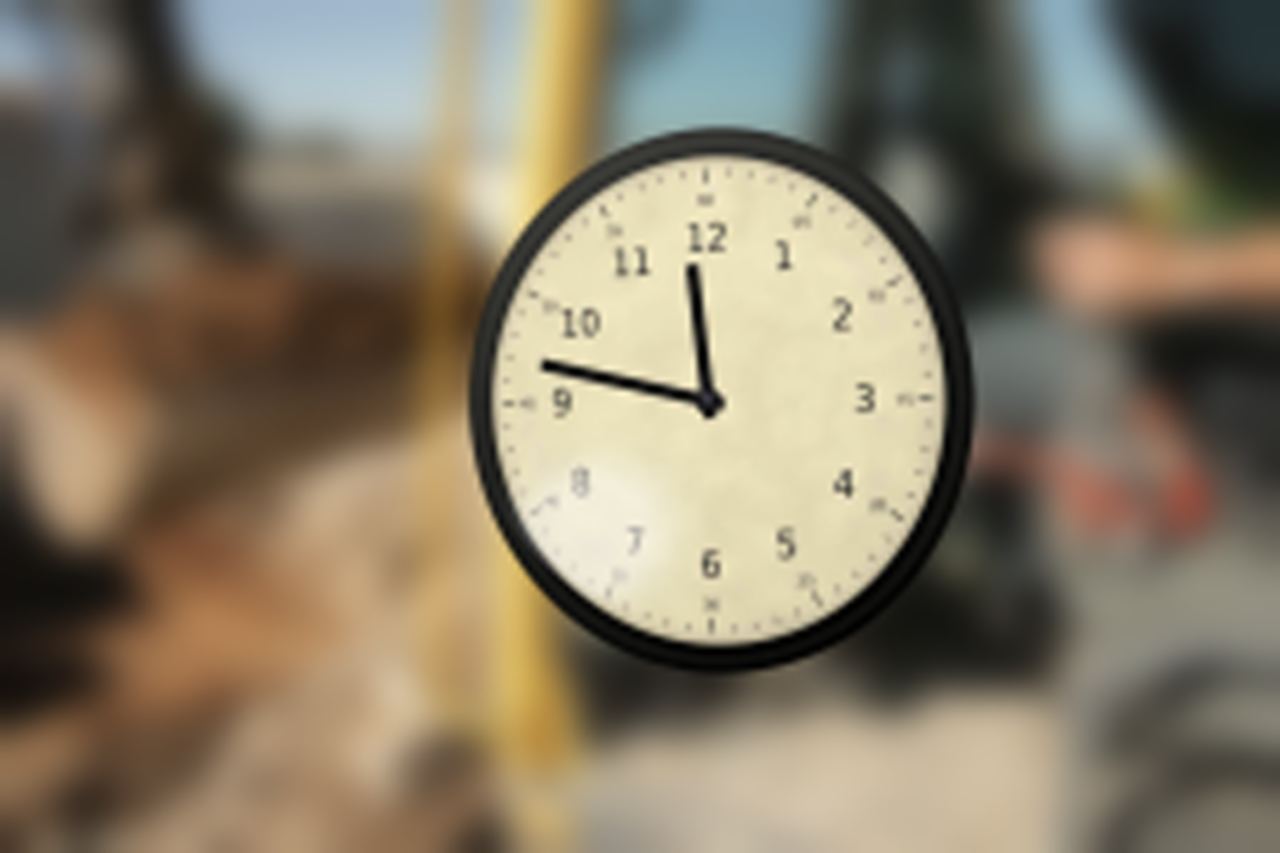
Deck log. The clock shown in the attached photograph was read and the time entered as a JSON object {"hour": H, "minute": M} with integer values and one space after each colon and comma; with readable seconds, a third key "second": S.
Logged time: {"hour": 11, "minute": 47}
